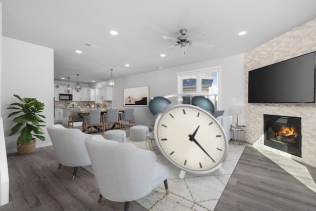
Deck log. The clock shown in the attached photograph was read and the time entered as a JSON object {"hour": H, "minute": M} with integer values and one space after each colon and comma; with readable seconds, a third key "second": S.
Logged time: {"hour": 1, "minute": 25}
